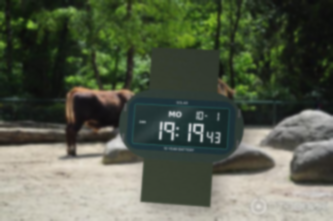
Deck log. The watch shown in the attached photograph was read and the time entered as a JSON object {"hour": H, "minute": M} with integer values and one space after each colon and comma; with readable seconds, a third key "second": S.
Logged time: {"hour": 19, "minute": 19, "second": 43}
